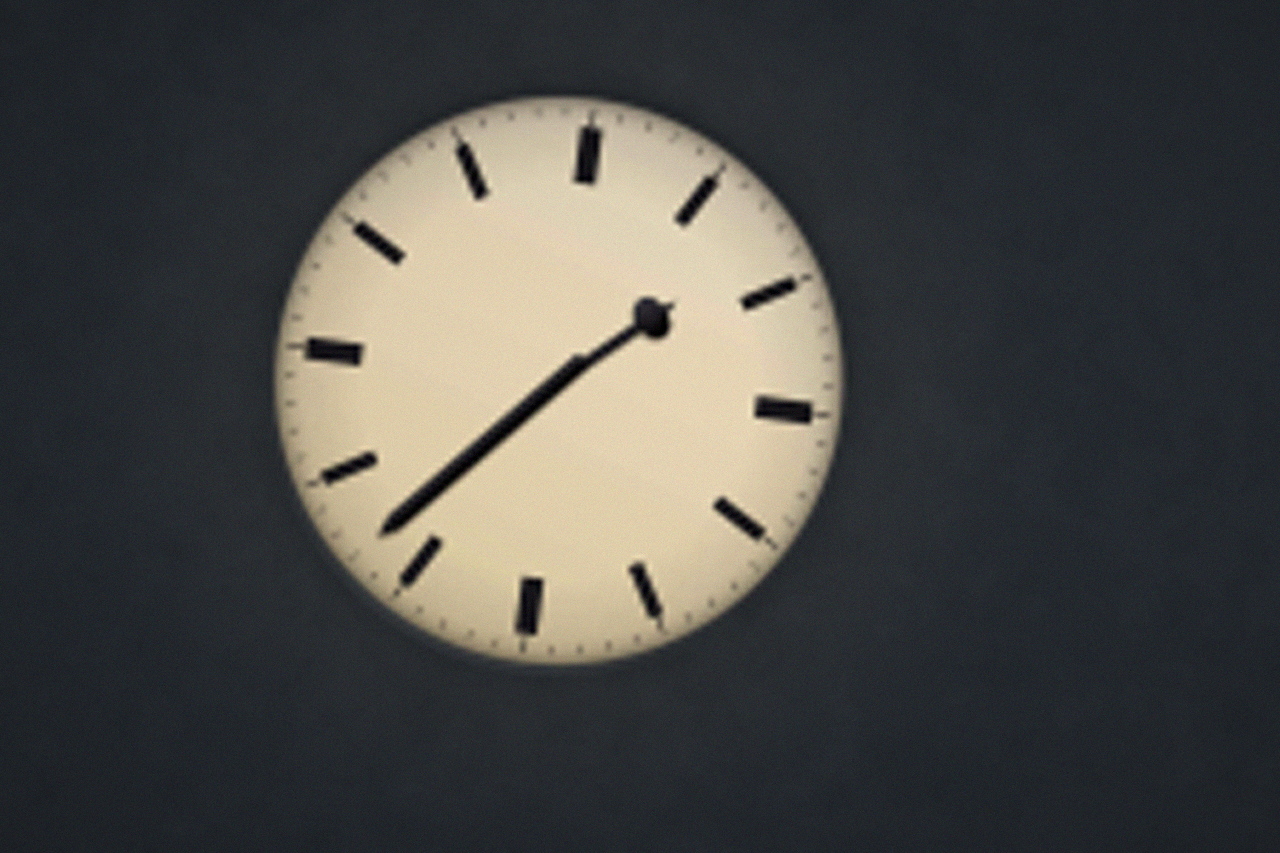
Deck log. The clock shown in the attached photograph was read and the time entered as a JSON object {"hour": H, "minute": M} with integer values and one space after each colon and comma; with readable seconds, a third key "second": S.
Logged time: {"hour": 1, "minute": 37}
